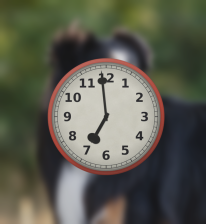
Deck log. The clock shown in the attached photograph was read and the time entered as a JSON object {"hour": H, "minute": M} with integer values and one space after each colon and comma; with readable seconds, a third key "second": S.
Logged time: {"hour": 6, "minute": 59}
